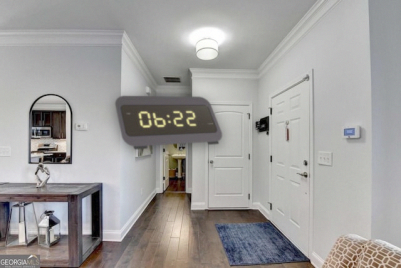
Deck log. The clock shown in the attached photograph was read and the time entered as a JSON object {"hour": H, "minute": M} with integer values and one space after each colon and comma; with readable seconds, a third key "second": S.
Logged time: {"hour": 6, "minute": 22}
